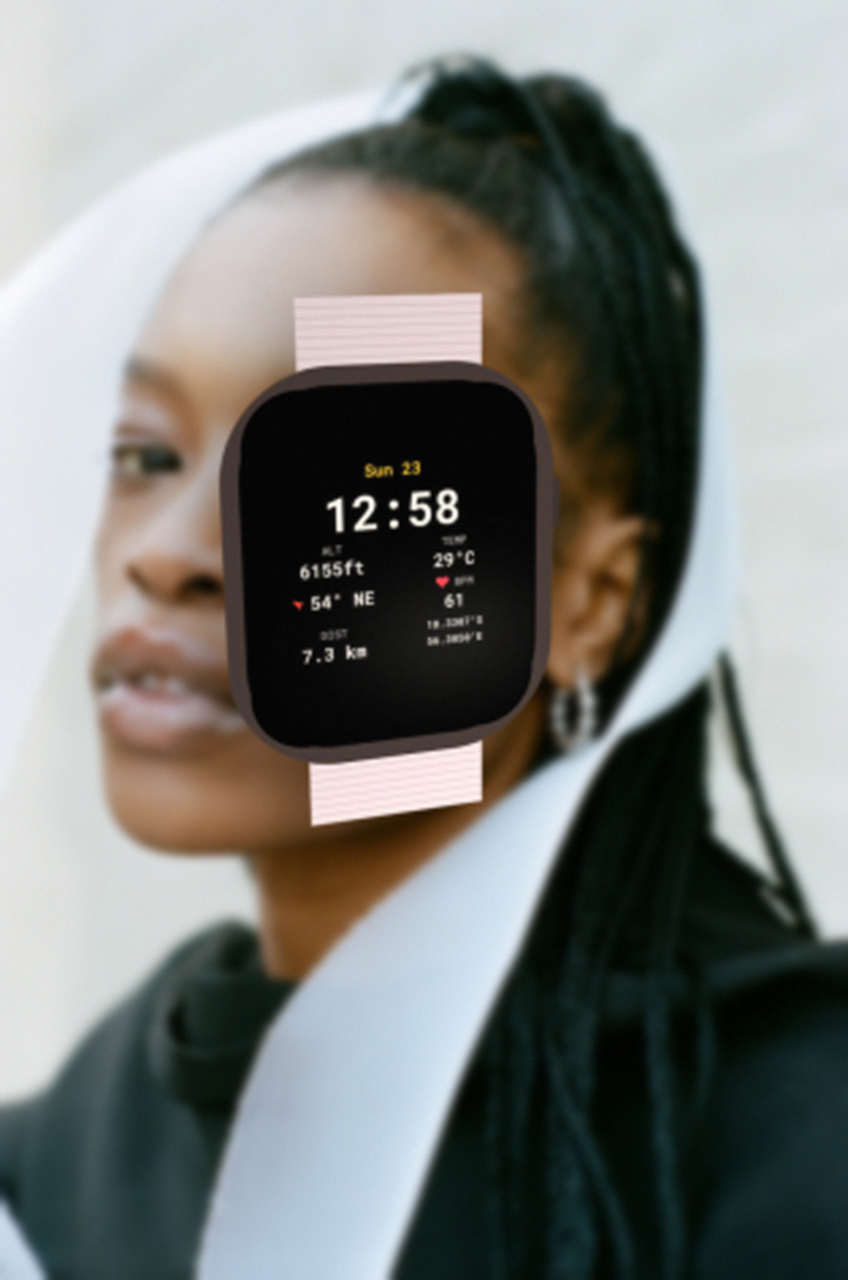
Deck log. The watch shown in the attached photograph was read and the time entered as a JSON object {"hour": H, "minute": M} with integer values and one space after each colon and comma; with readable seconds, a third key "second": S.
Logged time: {"hour": 12, "minute": 58}
